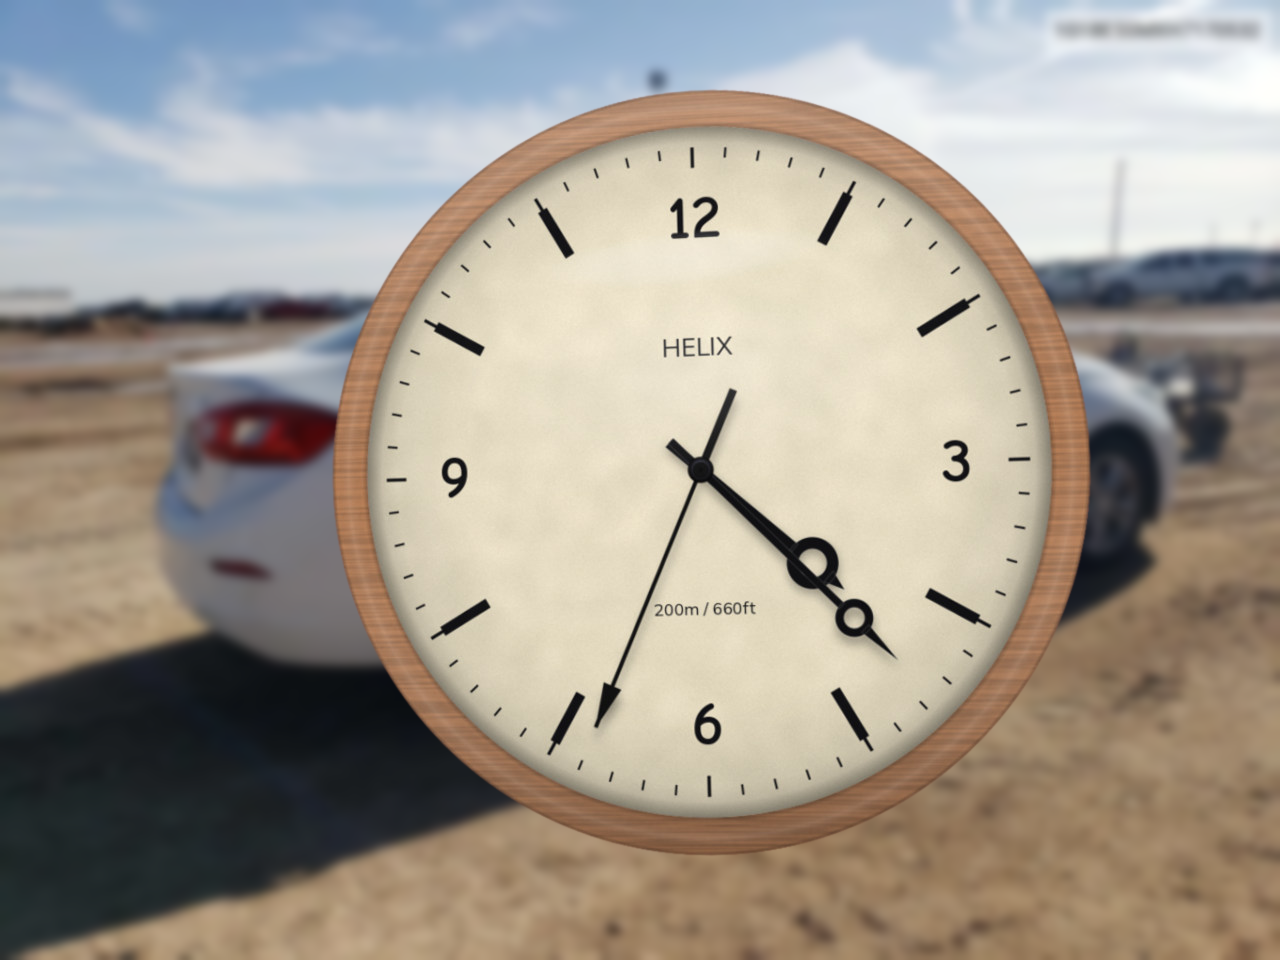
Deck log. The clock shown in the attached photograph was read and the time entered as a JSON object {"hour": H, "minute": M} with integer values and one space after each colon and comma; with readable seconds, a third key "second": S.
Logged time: {"hour": 4, "minute": 22, "second": 34}
